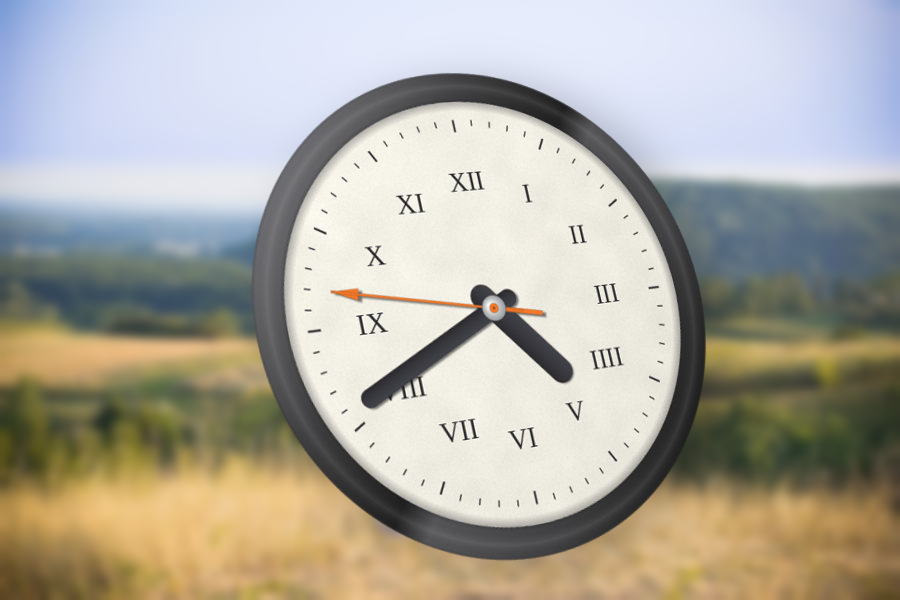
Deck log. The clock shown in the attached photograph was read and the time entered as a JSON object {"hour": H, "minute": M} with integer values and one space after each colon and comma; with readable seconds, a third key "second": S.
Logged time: {"hour": 4, "minute": 40, "second": 47}
